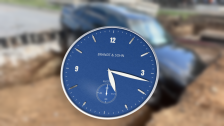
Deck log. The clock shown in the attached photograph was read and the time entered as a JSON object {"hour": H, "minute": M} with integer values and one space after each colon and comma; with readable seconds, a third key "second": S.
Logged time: {"hour": 5, "minute": 17}
